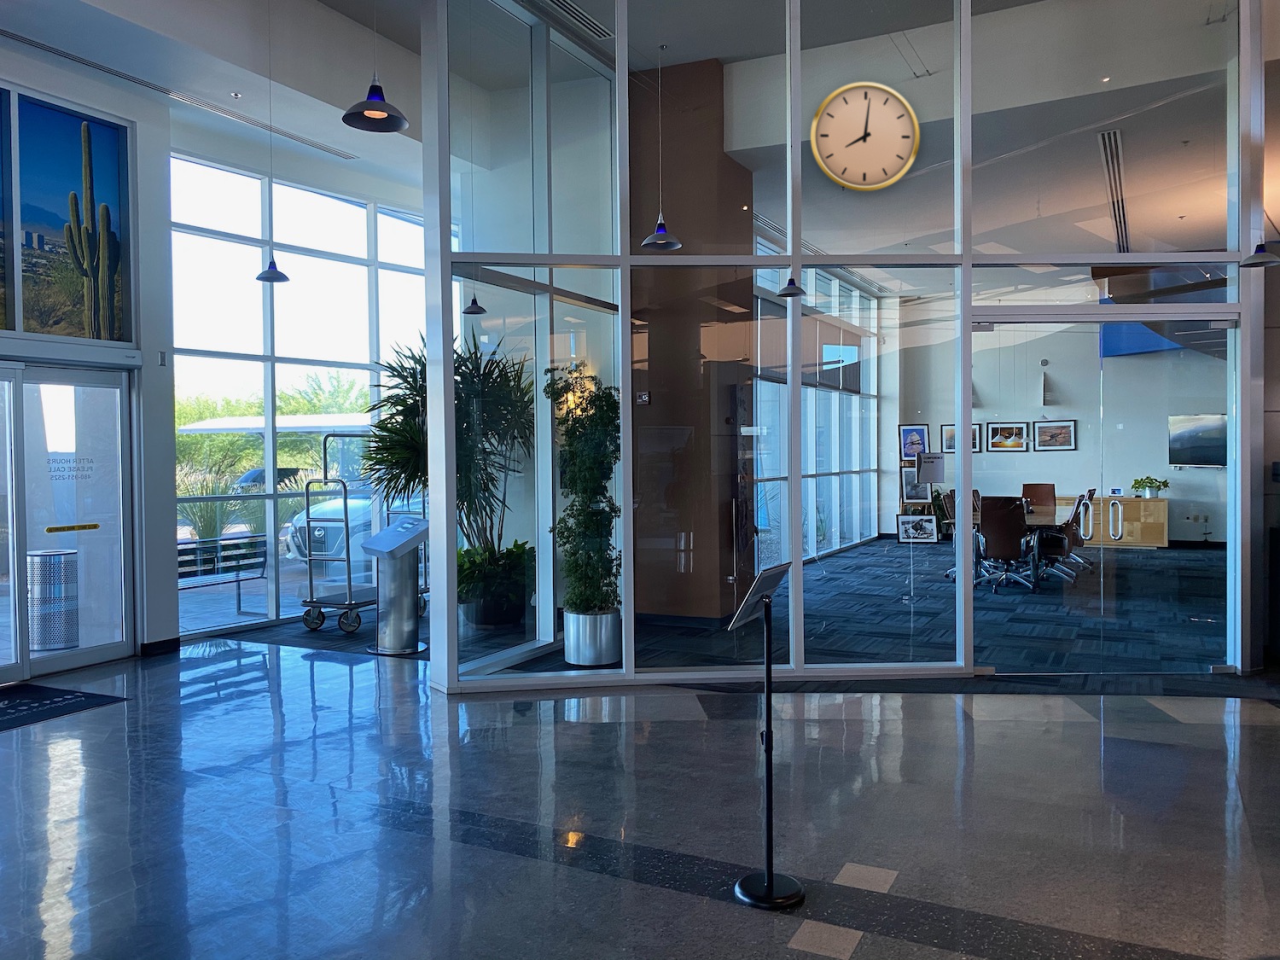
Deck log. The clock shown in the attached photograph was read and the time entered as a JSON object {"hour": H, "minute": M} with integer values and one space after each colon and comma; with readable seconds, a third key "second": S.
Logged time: {"hour": 8, "minute": 1}
